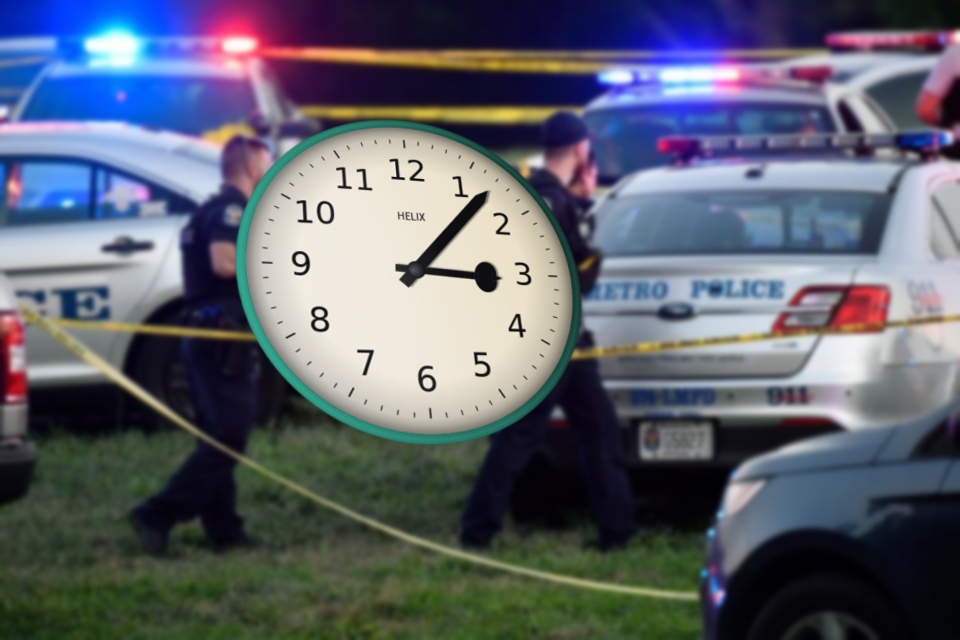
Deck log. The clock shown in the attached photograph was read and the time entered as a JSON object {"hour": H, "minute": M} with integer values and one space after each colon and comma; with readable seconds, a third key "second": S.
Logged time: {"hour": 3, "minute": 7}
